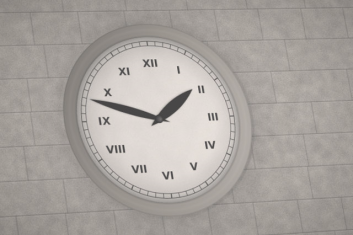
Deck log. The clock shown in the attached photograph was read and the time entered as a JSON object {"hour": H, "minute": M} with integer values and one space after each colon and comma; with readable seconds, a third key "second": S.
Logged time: {"hour": 1, "minute": 48}
